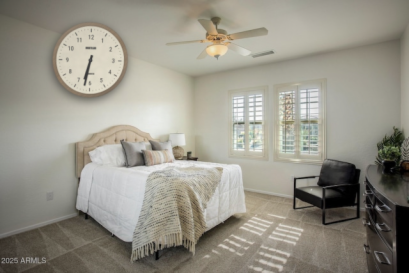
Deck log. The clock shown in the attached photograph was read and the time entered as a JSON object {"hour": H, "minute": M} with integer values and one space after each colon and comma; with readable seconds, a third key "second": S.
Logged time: {"hour": 6, "minute": 32}
